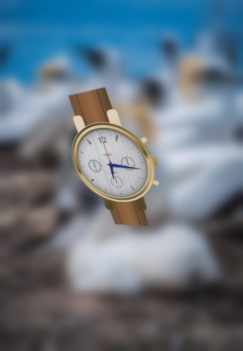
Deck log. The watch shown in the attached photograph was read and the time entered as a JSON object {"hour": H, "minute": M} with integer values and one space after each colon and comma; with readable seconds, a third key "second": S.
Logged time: {"hour": 6, "minute": 17}
